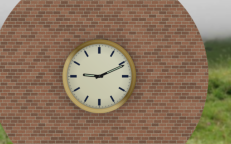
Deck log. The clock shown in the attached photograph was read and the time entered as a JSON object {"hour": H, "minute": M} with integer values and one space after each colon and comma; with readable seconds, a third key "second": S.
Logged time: {"hour": 9, "minute": 11}
